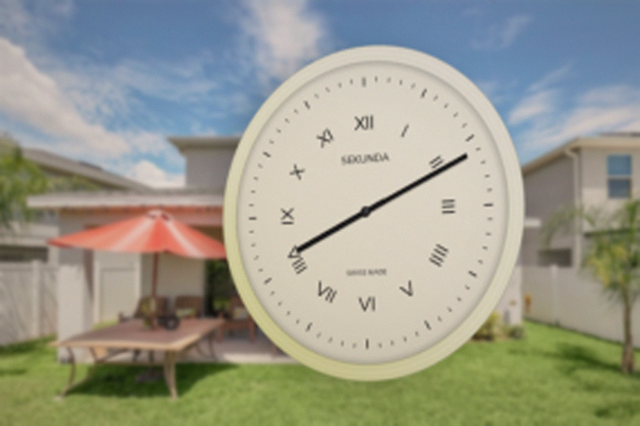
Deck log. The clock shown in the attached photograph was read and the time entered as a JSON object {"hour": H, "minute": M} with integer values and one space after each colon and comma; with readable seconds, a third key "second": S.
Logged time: {"hour": 8, "minute": 11}
